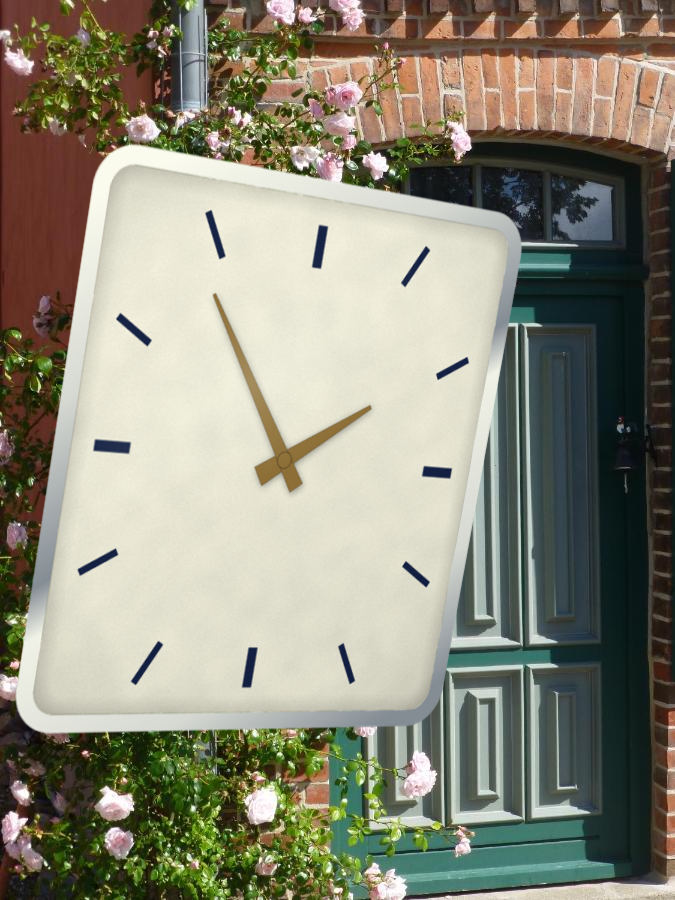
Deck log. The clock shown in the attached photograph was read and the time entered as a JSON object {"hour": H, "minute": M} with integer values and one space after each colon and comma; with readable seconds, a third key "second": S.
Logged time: {"hour": 1, "minute": 54}
